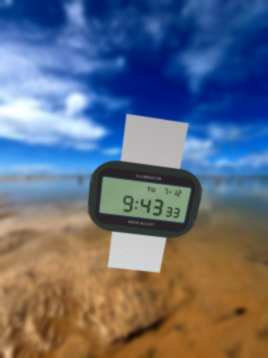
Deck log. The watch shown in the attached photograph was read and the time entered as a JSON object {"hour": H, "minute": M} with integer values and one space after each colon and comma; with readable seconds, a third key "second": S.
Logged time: {"hour": 9, "minute": 43, "second": 33}
